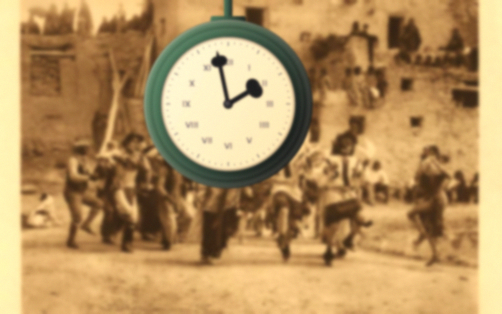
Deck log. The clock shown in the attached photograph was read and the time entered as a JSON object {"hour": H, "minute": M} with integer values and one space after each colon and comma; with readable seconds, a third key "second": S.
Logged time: {"hour": 1, "minute": 58}
